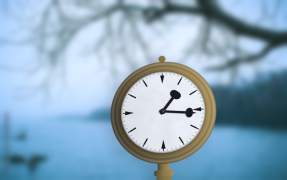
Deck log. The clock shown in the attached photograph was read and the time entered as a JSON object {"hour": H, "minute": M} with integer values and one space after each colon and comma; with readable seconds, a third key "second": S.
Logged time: {"hour": 1, "minute": 16}
